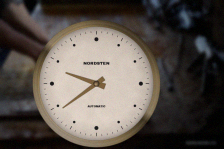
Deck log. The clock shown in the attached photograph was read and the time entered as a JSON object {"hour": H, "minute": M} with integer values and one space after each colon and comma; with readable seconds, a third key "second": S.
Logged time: {"hour": 9, "minute": 39}
